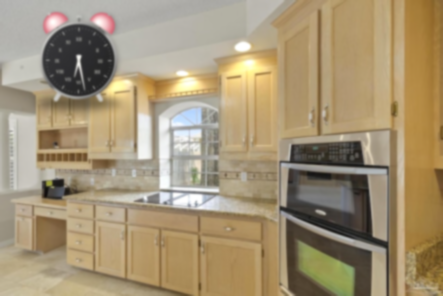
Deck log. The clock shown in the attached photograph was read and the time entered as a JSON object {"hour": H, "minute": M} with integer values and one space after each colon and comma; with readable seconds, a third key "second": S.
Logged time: {"hour": 6, "minute": 28}
